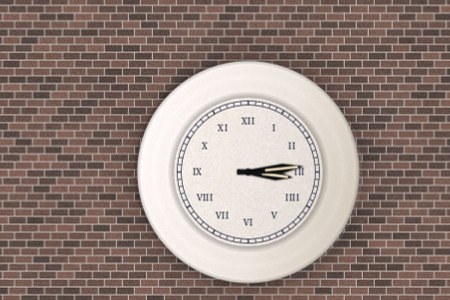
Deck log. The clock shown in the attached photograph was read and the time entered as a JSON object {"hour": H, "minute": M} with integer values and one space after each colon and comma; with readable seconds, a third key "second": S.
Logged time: {"hour": 3, "minute": 14}
